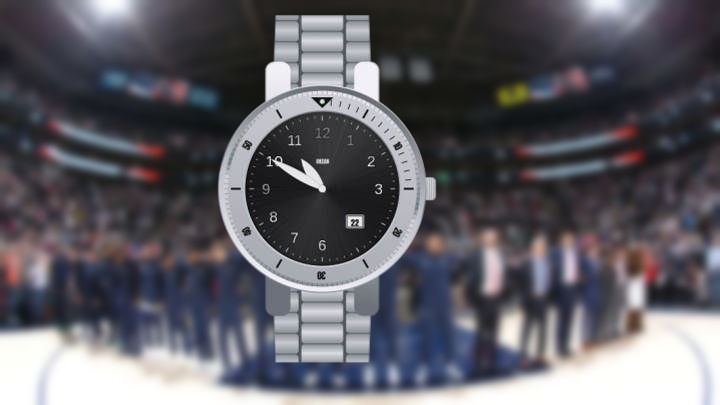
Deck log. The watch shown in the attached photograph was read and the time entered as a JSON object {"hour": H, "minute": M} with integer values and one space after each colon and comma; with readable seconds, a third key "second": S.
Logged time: {"hour": 10, "minute": 50}
